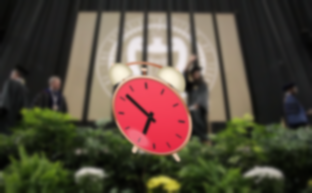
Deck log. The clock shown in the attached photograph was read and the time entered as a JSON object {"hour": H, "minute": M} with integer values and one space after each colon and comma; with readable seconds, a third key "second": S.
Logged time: {"hour": 6, "minute": 52}
